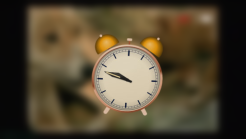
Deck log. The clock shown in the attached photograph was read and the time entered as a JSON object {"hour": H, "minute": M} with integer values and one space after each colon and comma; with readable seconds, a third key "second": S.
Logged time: {"hour": 9, "minute": 48}
